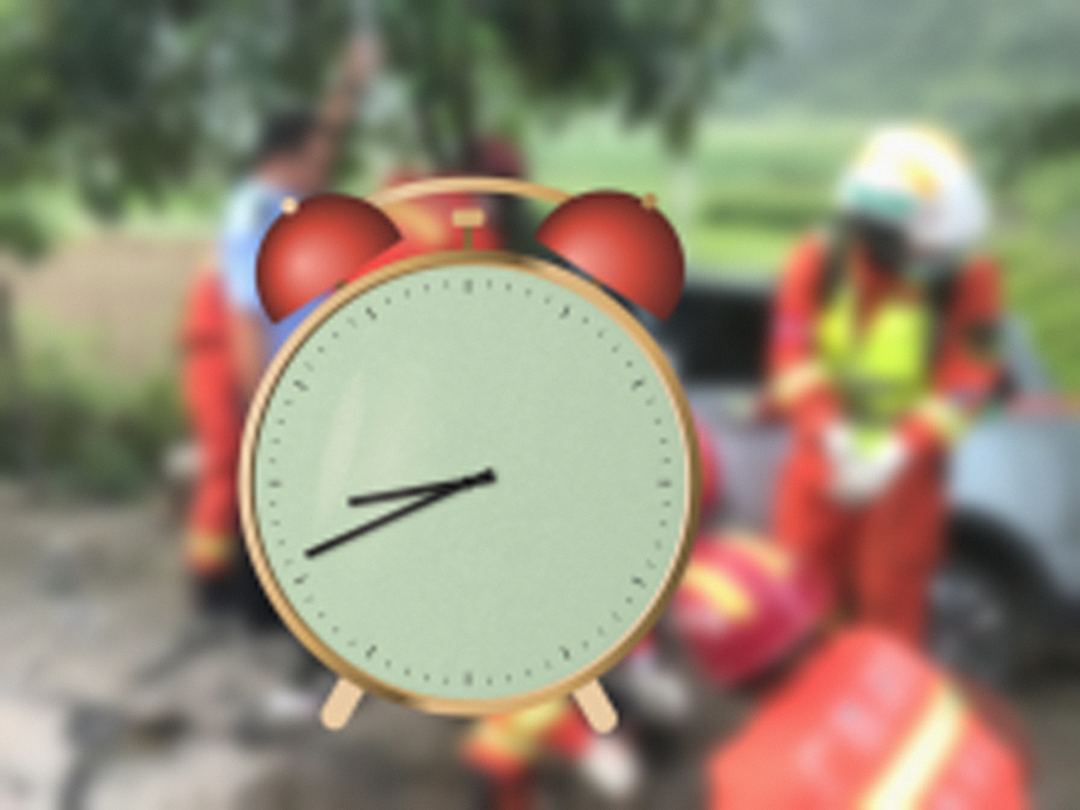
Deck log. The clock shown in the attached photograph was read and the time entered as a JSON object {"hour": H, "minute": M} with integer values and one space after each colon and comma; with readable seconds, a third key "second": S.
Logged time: {"hour": 8, "minute": 41}
